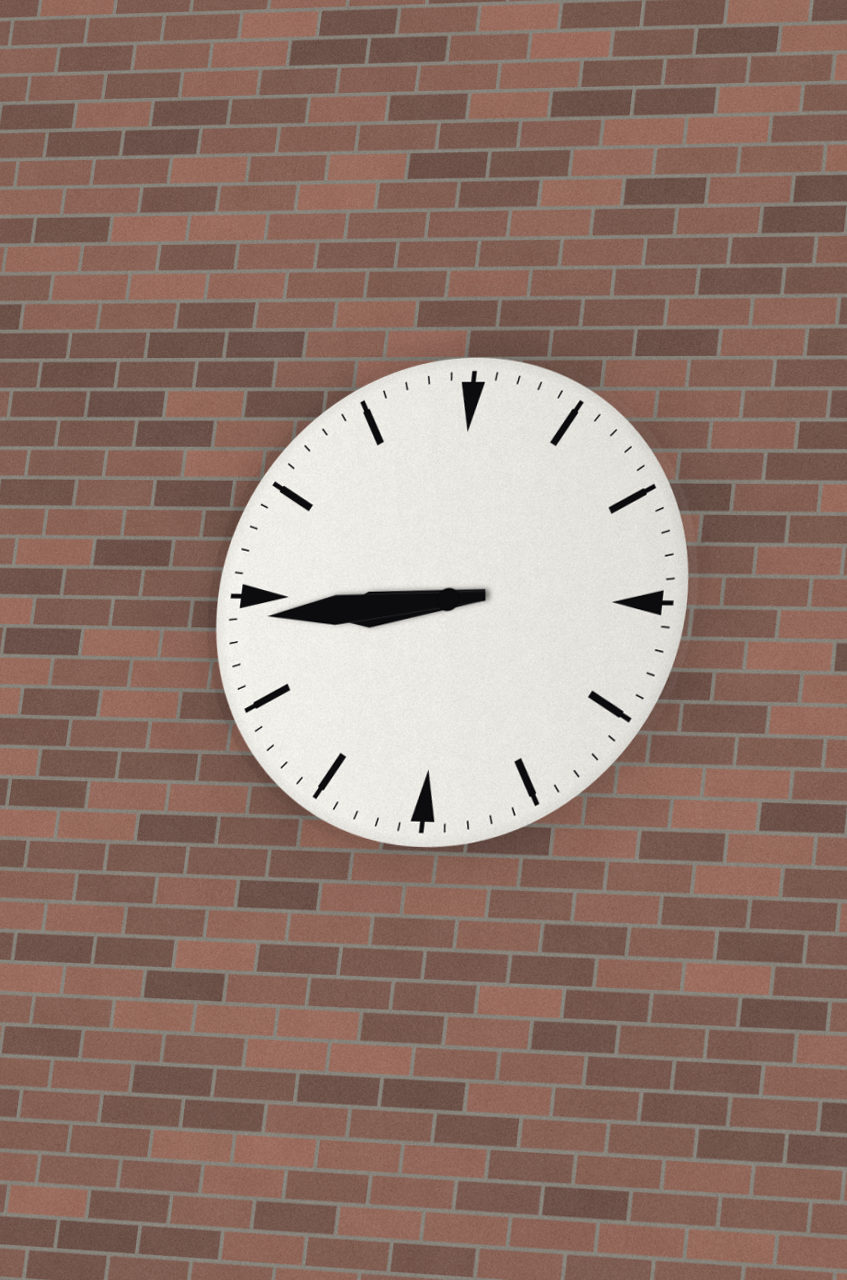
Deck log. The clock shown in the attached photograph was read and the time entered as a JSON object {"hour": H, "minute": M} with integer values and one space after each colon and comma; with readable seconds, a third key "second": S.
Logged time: {"hour": 8, "minute": 44}
